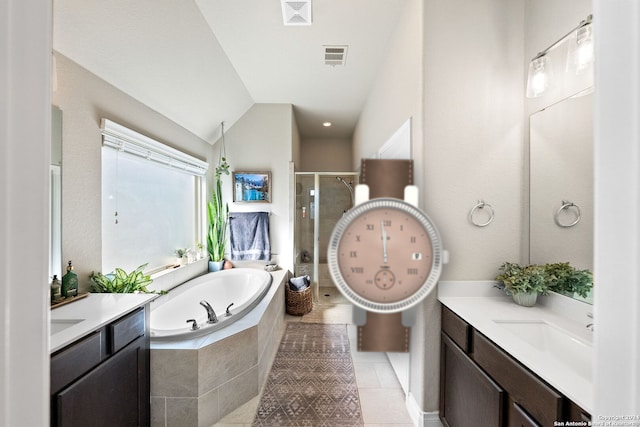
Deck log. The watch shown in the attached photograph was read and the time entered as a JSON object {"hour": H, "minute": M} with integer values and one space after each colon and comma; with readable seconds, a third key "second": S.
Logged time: {"hour": 11, "minute": 59}
